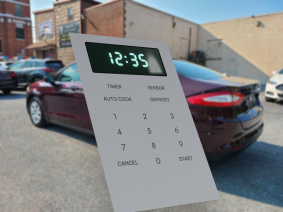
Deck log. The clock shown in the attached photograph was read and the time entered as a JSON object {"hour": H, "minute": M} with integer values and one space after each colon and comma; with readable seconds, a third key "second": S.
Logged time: {"hour": 12, "minute": 35}
